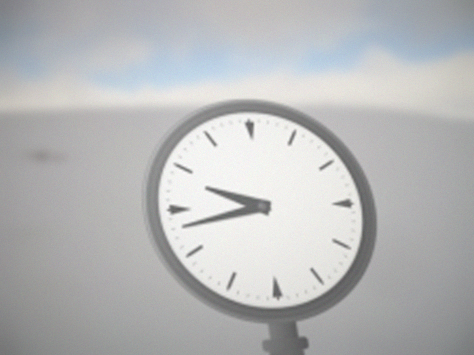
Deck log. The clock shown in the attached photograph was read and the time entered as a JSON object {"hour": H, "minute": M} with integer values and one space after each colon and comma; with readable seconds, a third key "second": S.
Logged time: {"hour": 9, "minute": 43}
